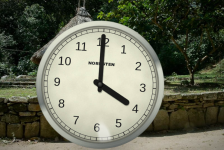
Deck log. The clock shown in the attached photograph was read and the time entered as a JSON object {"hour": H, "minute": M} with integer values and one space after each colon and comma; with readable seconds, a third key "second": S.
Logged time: {"hour": 4, "minute": 0}
